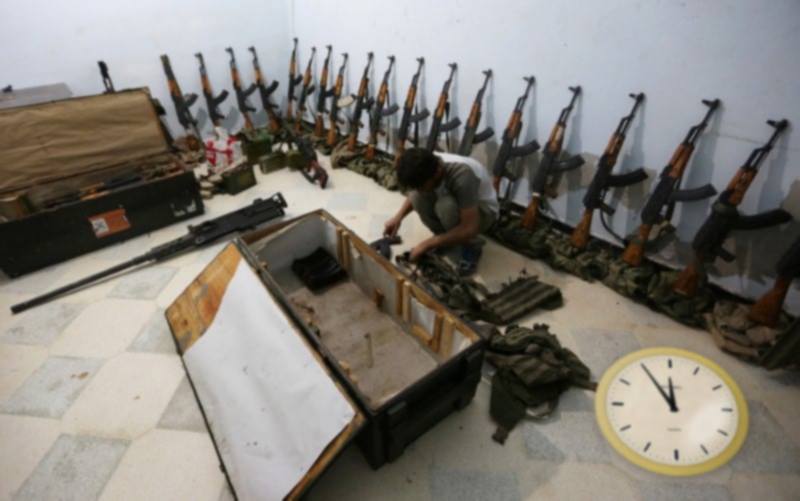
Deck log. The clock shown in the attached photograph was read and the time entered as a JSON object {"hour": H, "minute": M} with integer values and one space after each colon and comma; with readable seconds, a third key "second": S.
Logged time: {"hour": 11, "minute": 55}
